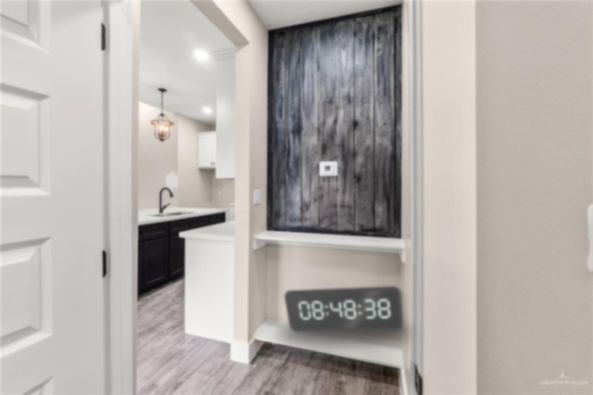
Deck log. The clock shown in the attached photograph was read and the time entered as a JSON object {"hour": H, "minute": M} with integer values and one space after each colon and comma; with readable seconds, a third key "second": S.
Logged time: {"hour": 8, "minute": 48, "second": 38}
